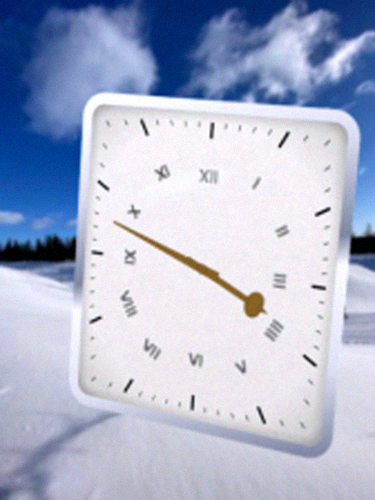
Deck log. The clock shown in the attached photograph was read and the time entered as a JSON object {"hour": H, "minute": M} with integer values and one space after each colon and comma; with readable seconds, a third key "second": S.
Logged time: {"hour": 3, "minute": 48}
